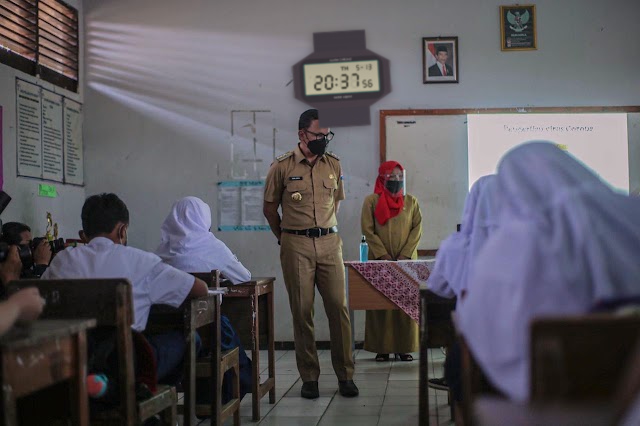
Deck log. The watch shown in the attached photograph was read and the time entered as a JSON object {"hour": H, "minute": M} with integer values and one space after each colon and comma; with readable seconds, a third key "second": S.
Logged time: {"hour": 20, "minute": 37}
